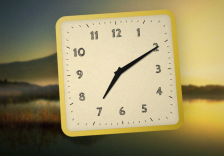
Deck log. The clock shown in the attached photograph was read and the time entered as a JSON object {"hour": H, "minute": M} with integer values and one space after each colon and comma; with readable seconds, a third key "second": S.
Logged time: {"hour": 7, "minute": 10}
